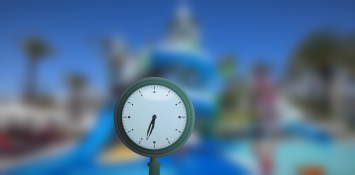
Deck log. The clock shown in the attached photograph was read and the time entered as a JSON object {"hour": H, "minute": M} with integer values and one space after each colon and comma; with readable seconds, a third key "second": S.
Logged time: {"hour": 6, "minute": 33}
